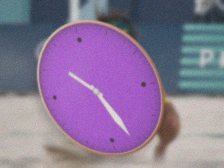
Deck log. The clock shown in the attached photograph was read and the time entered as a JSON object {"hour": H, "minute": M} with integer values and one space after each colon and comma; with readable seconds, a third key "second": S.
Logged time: {"hour": 10, "minute": 26}
